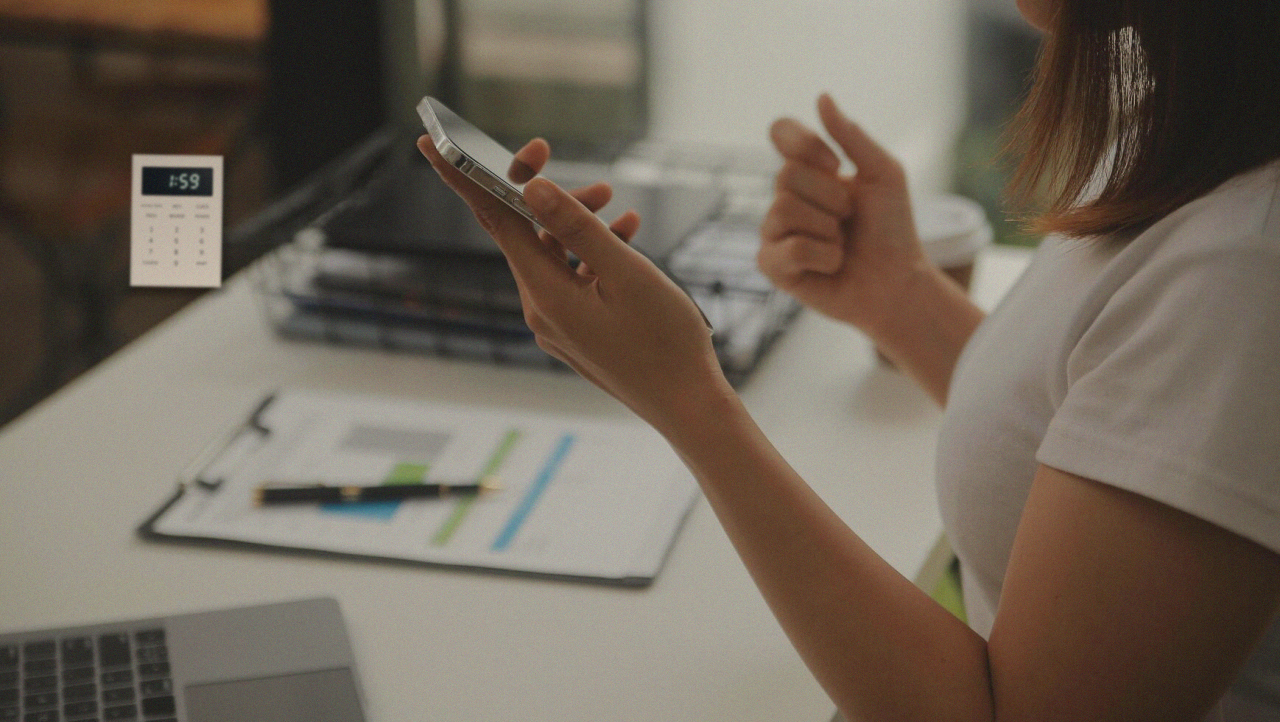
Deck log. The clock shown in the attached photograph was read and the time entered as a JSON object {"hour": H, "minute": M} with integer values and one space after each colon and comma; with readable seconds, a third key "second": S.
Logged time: {"hour": 1, "minute": 59}
